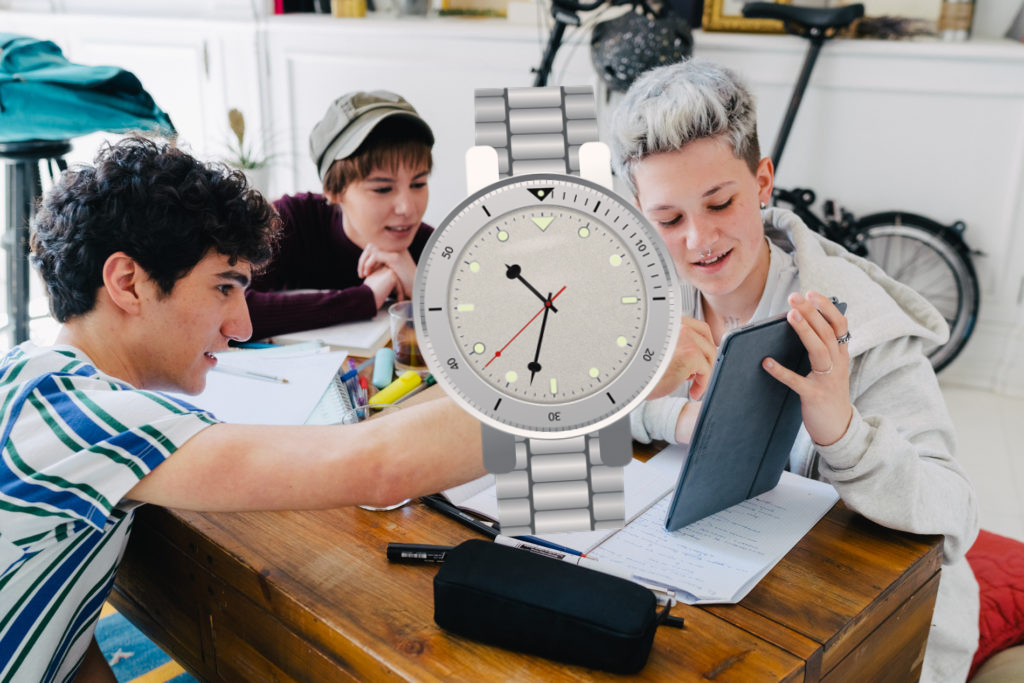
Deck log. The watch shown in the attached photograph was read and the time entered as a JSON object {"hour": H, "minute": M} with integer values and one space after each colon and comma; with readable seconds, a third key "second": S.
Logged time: {"hour": 10, "minute": 32, "second": 38}
